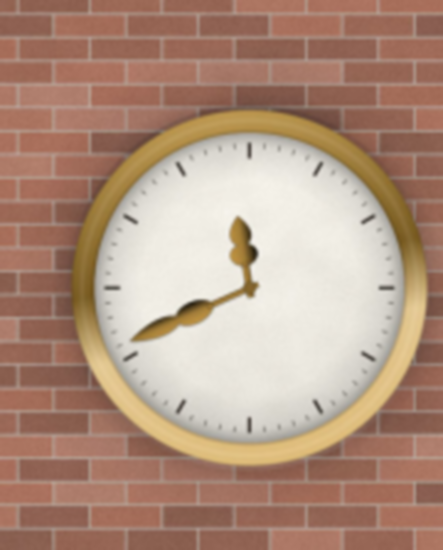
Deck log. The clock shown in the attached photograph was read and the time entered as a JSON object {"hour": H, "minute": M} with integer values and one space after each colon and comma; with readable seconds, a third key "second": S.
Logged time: {"hour": 11, "minute": 41}
